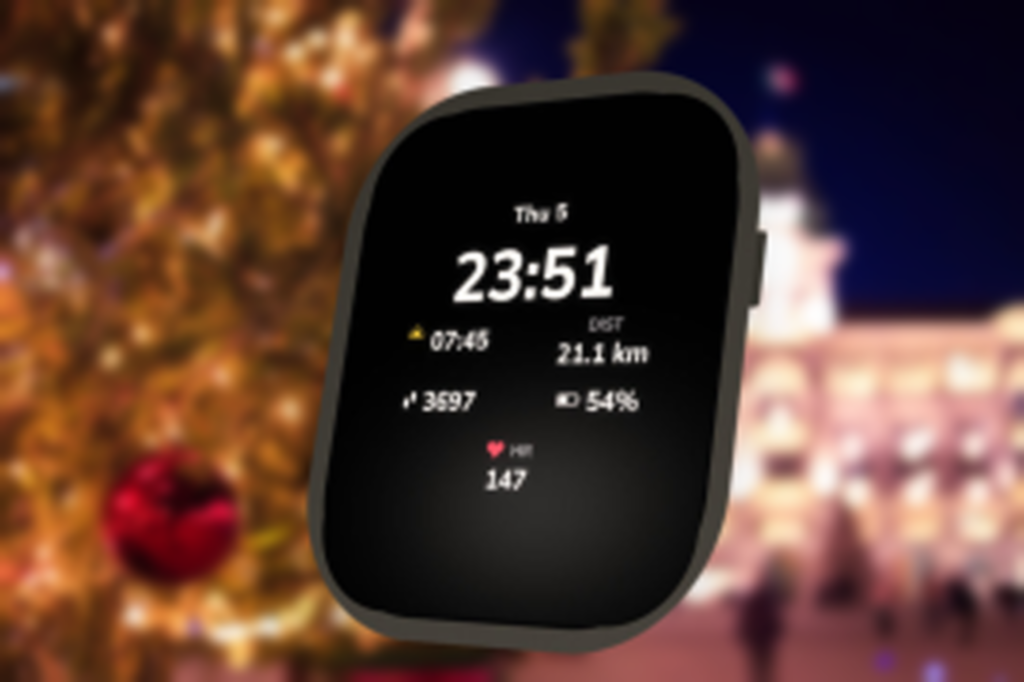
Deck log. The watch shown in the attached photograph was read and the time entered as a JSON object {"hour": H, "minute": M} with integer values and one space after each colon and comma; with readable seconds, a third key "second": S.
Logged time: {"hour": 23, "minute": 51}
